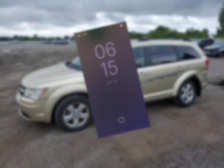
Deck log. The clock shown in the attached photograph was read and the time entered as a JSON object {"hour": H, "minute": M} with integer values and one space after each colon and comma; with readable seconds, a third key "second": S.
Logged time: {"hour": 6, "minute": 15}
